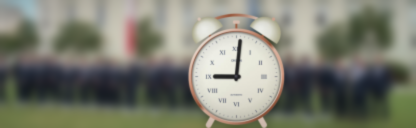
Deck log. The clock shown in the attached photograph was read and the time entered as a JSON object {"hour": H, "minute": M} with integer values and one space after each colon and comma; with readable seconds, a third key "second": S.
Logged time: {"hour": 9, "minute": 1}
